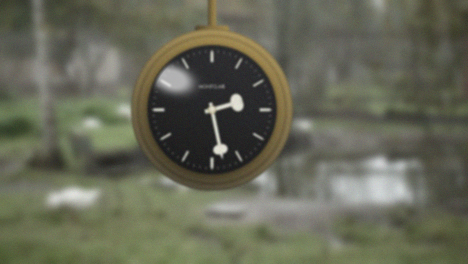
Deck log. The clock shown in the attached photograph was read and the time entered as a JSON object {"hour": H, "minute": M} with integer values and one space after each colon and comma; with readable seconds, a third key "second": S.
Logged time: {"hour": 2, "minute": 28}
